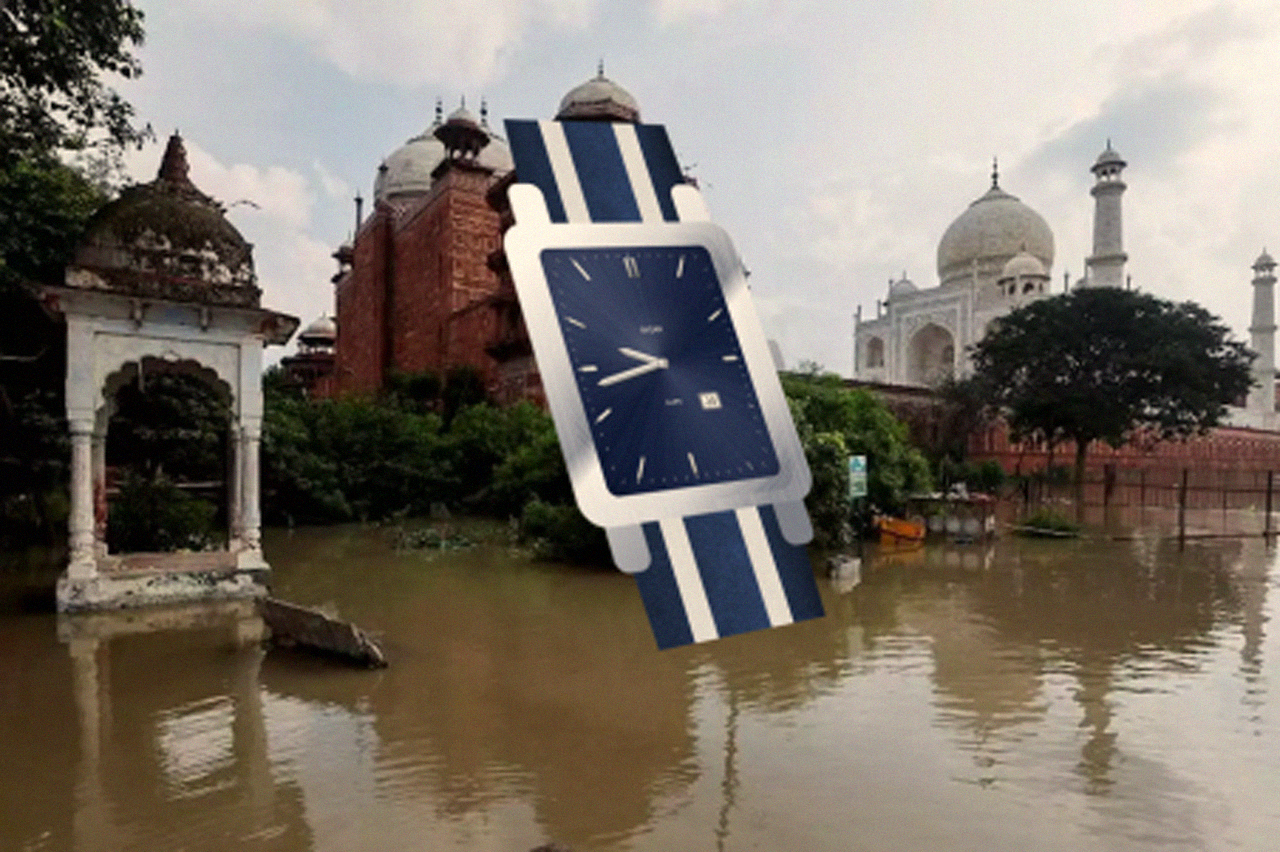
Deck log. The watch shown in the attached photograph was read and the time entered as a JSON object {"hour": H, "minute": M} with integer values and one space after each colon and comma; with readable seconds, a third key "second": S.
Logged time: {"hour": 9, "minute": 43}
